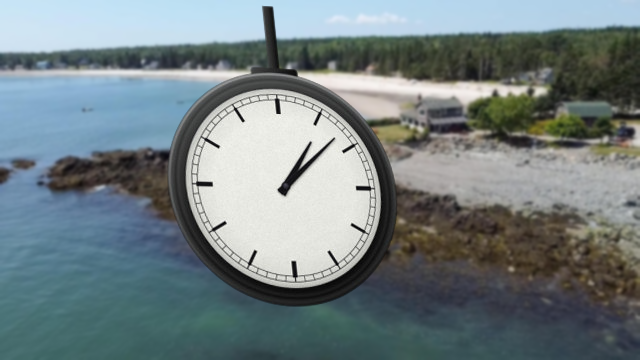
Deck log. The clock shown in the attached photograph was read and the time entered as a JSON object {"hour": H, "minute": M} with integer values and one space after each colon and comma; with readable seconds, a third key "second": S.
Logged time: {"hour": 1, "minute": 8}
